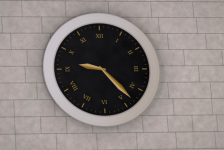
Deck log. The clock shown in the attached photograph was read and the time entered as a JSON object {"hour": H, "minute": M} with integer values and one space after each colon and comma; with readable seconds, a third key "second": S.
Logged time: {"hour": 9, "minute": 23}
